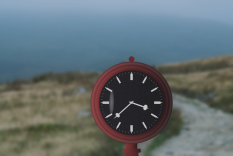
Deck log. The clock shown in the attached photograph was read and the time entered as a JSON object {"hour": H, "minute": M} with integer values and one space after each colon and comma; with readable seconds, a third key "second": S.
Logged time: {"hour": 3, "minute": 38}
